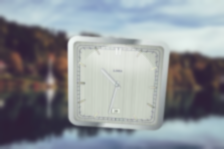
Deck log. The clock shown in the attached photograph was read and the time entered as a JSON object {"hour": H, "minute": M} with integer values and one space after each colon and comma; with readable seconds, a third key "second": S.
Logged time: {"hour": 10, "minute": 32}
